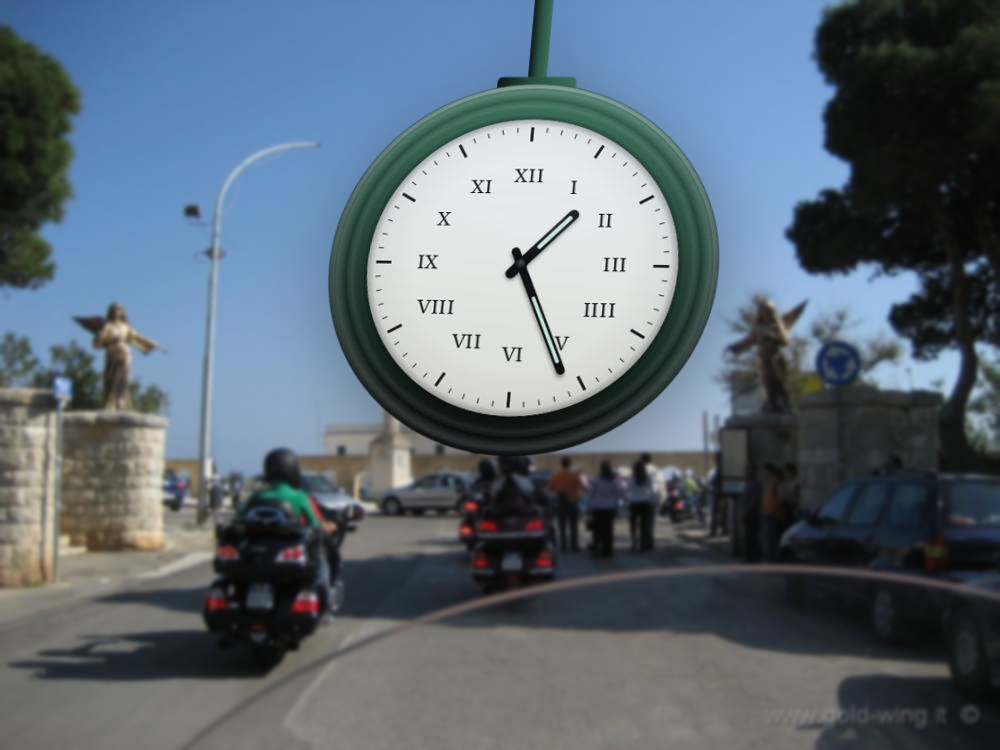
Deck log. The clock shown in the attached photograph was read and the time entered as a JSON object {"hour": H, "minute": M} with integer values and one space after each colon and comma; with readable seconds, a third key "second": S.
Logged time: {"hour": 1, "minute": 26}
